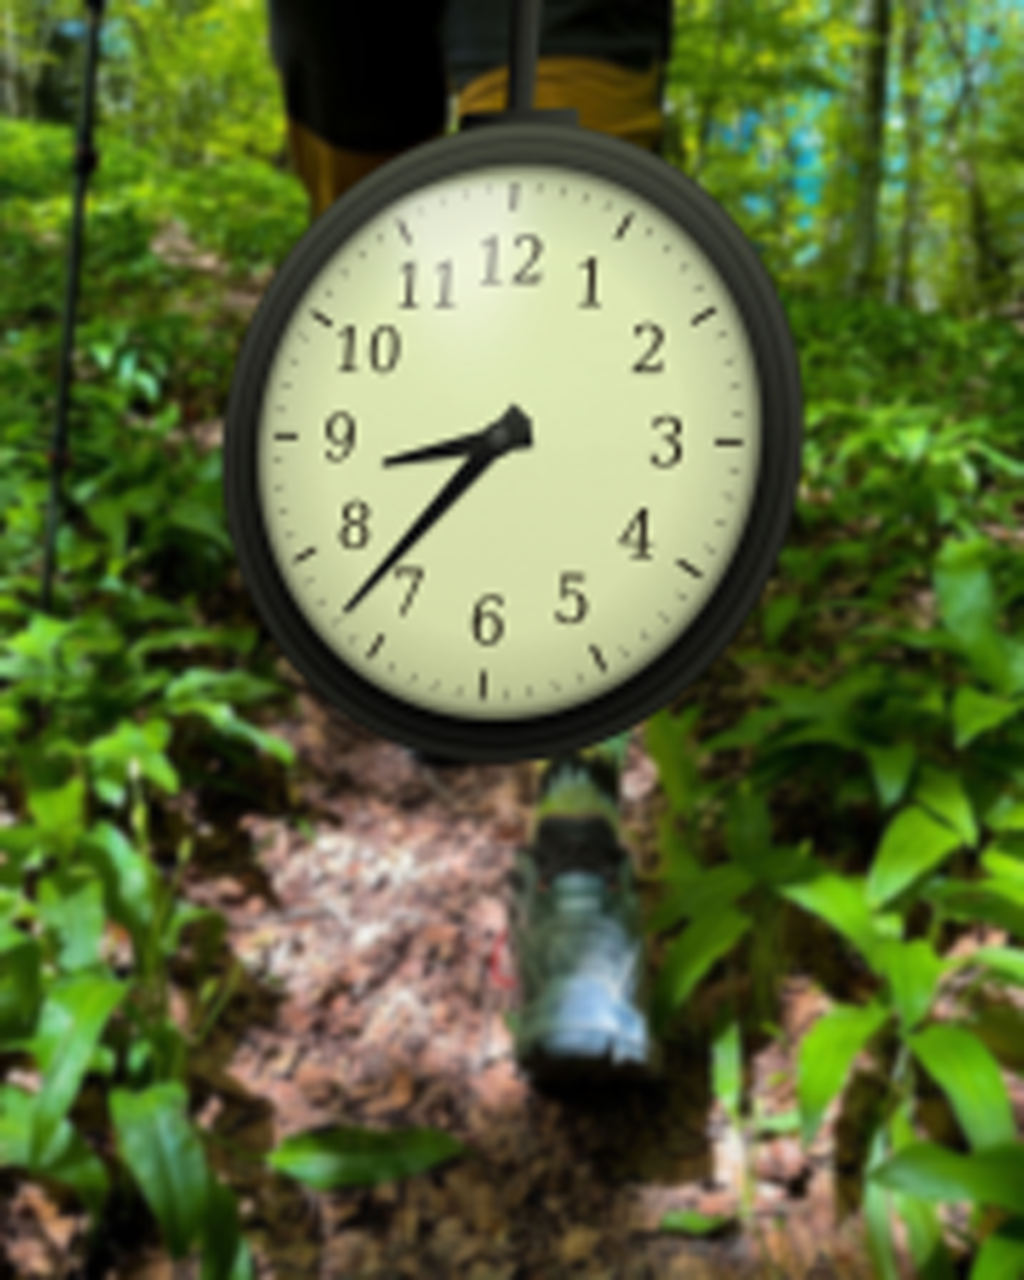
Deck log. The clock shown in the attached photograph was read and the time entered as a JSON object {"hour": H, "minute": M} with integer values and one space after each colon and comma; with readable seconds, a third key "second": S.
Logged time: {"hour": 8, "minute": 37}
